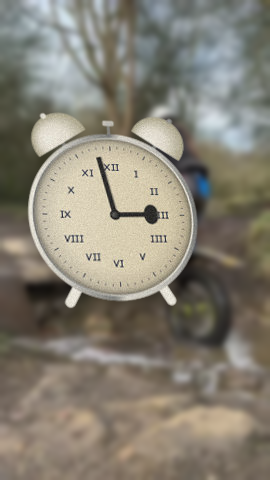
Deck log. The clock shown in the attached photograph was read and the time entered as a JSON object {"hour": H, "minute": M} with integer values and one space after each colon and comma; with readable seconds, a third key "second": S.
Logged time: {"hour": 2, "minute": 58}
